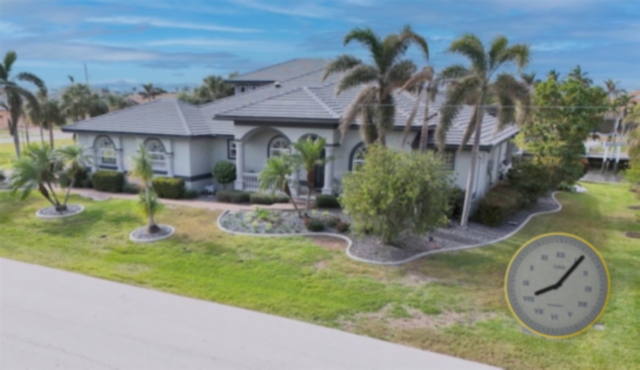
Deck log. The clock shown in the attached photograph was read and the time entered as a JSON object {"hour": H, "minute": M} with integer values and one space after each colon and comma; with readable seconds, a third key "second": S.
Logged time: {"hour": 8, "minute": 6}
